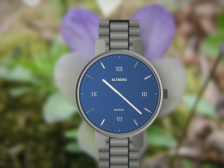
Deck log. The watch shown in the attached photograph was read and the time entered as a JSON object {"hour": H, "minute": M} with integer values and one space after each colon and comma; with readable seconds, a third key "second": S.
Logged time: {"hour": 10, "minute": 22}
